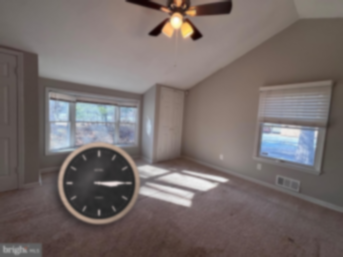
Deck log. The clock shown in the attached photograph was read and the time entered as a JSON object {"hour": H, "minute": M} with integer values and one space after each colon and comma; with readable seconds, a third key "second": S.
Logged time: {"hour": 3, "minute": 15}
